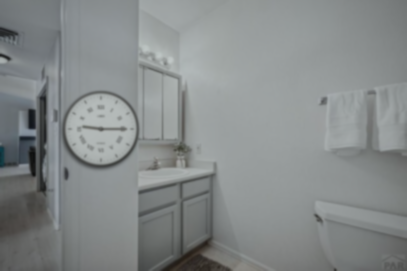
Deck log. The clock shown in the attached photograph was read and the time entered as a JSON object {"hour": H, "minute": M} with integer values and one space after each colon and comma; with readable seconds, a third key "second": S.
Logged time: {"hour": 9, "minute": 15}
